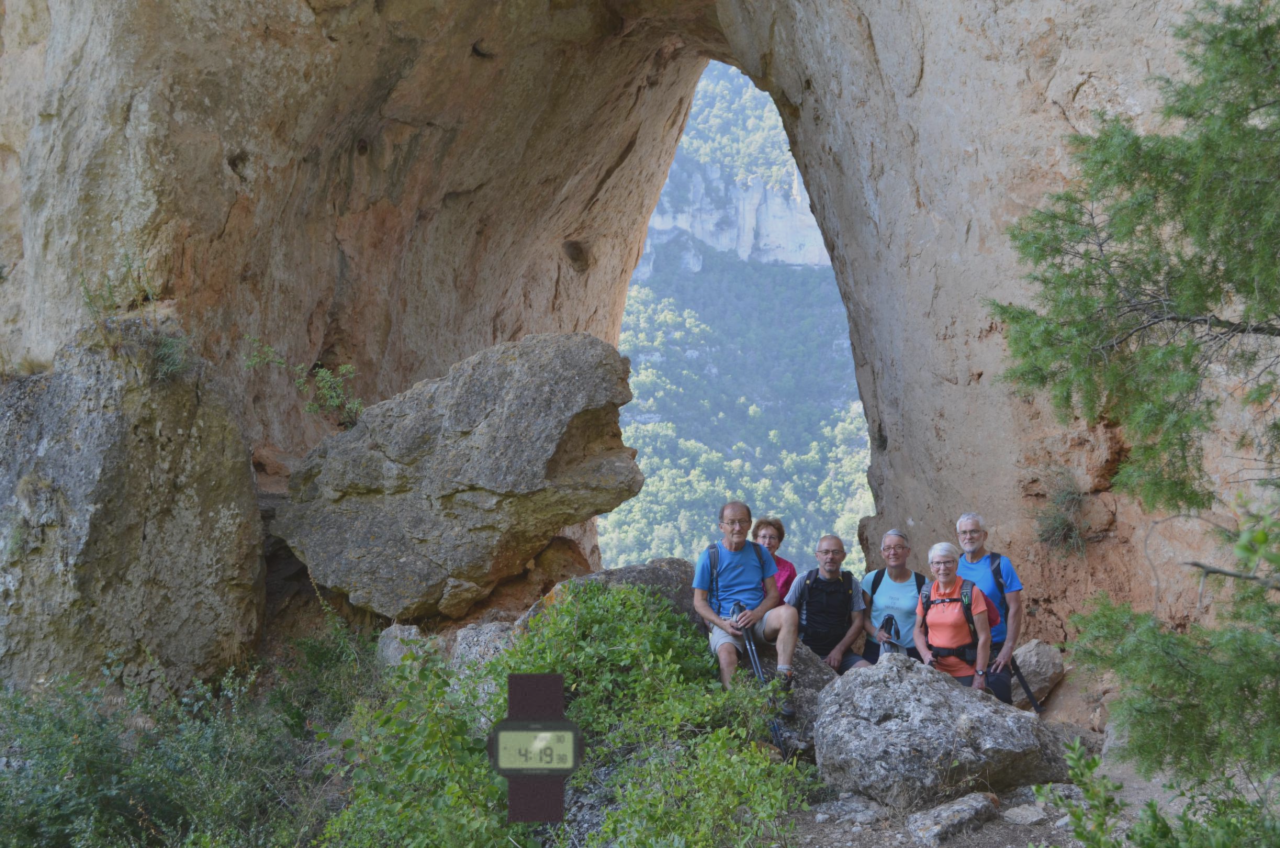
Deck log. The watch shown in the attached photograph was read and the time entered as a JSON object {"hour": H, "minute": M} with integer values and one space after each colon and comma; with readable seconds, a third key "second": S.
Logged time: {"hour": 4, "minute": 19}
